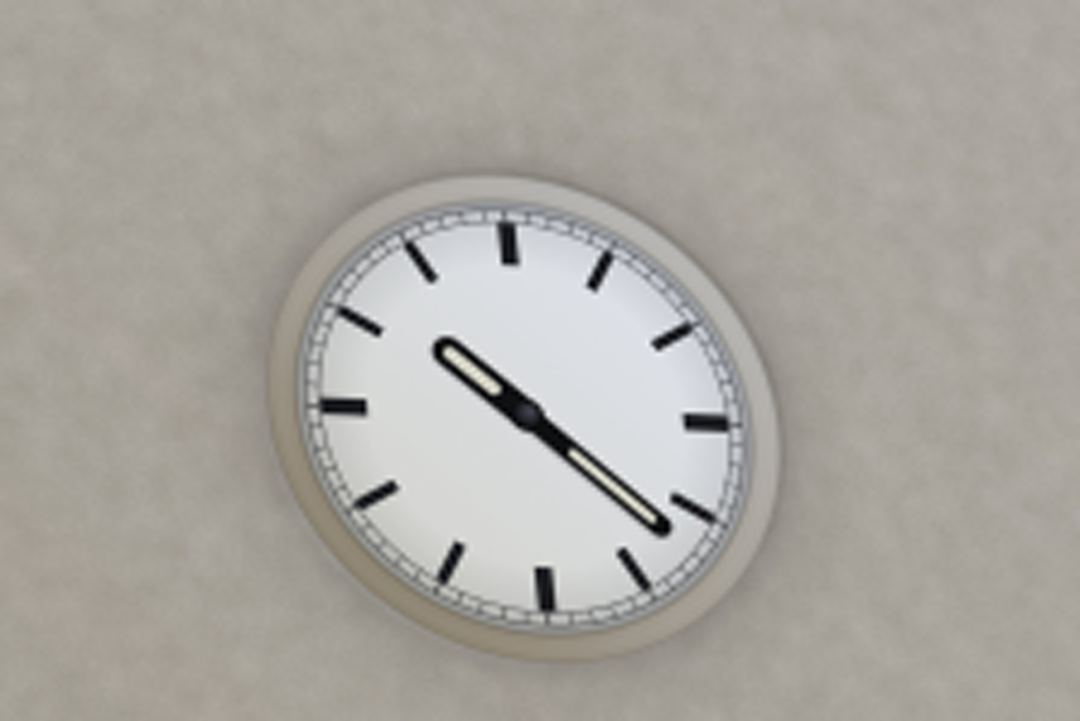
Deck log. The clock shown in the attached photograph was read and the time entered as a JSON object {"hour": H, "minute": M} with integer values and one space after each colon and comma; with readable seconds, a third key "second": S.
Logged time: {"hour": 10, "minute": 22}
